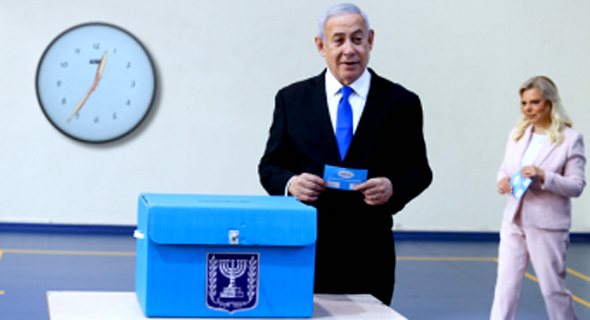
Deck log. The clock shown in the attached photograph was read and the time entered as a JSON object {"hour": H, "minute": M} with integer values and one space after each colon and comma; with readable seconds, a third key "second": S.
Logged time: {"hour": 12, "minute": 36}
